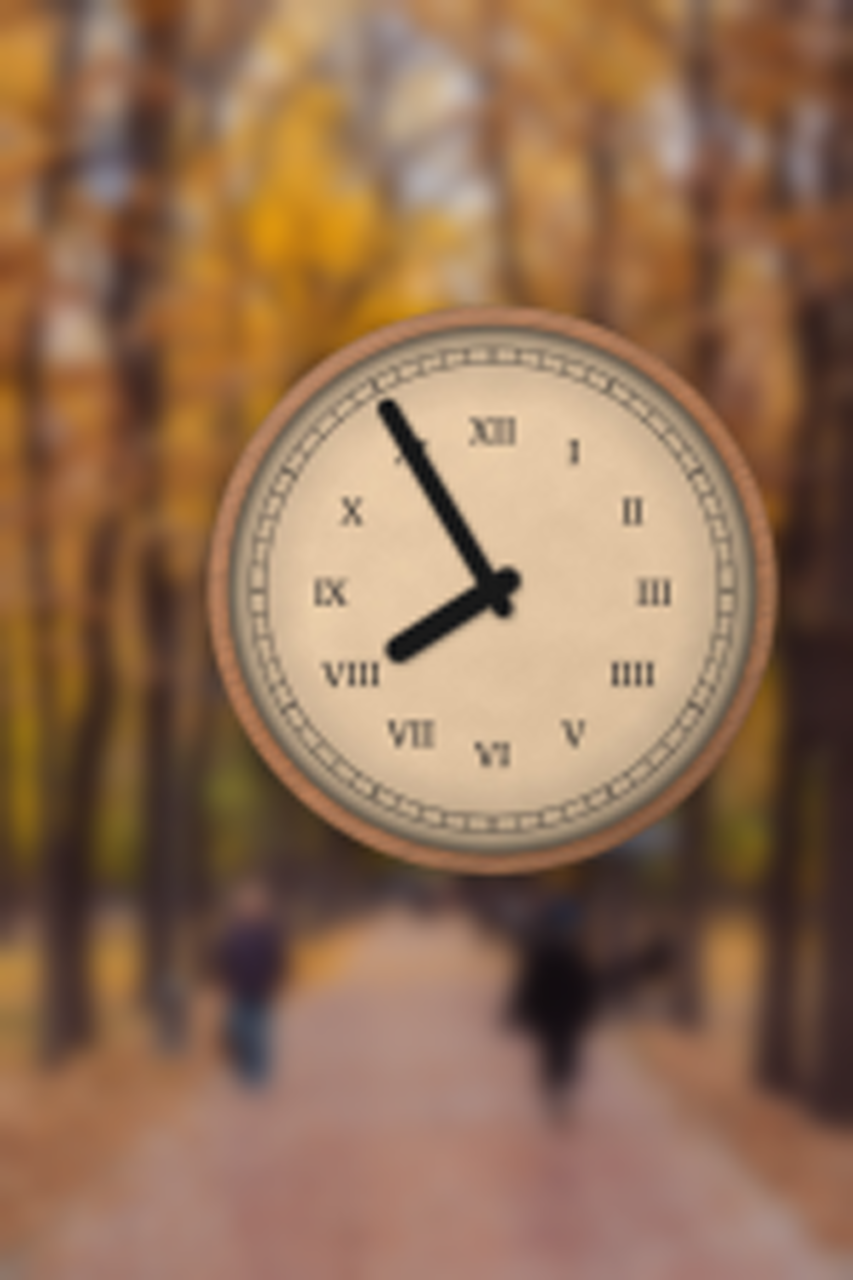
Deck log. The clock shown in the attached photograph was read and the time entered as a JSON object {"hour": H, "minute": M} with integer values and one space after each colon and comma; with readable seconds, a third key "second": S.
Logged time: {"hour": 7, "minute": 55}
